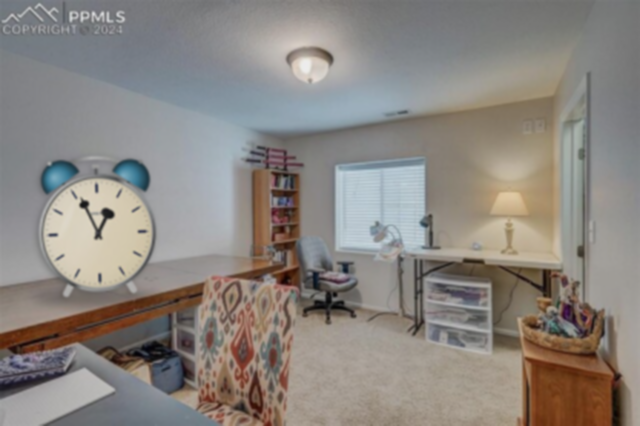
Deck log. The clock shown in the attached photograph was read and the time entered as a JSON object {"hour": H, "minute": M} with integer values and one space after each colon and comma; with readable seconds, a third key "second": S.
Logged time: {"hour": 12, "minute": 56}
